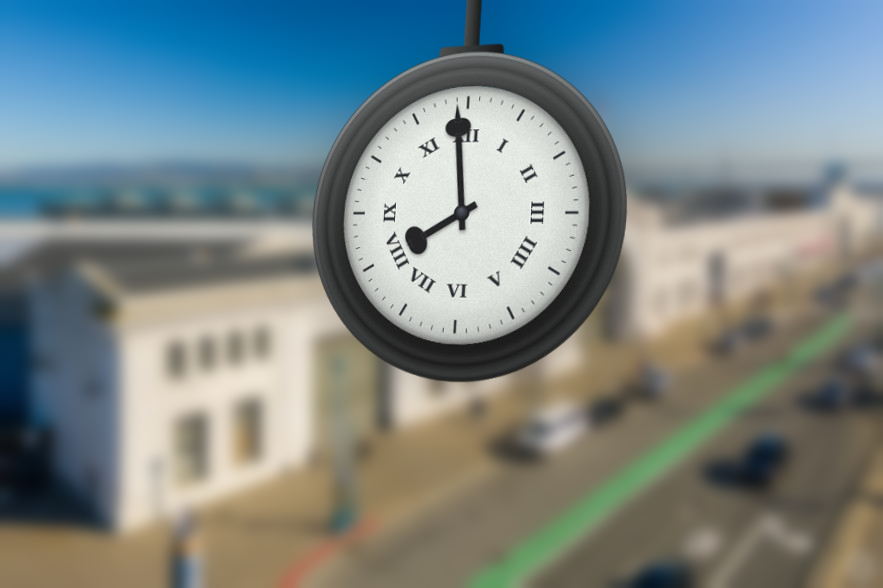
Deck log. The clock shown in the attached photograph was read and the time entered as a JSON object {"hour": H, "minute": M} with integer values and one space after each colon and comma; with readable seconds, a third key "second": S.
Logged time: {"hour": 7, "minute": 59}
